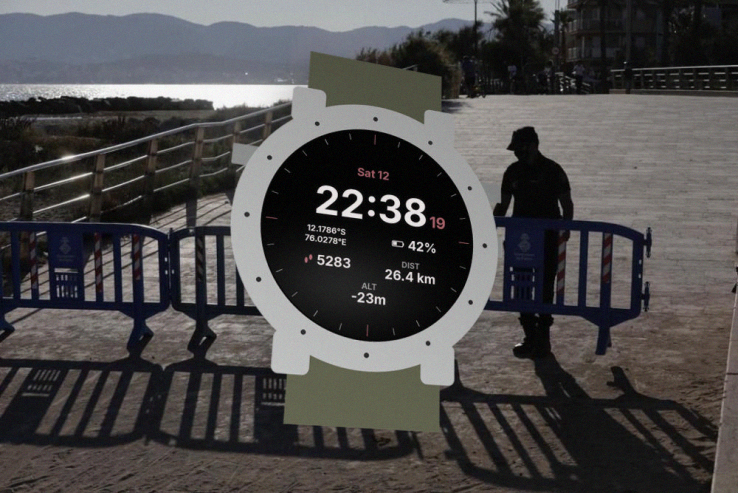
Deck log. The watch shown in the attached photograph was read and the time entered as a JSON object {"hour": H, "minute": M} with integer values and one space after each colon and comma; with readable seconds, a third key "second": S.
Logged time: {"hour": 22, "minute": 38, "second": 19}
